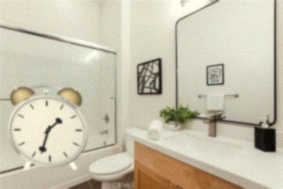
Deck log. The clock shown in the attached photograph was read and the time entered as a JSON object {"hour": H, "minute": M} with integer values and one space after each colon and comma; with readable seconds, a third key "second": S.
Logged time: {"hour": 1, "minute": 33}
